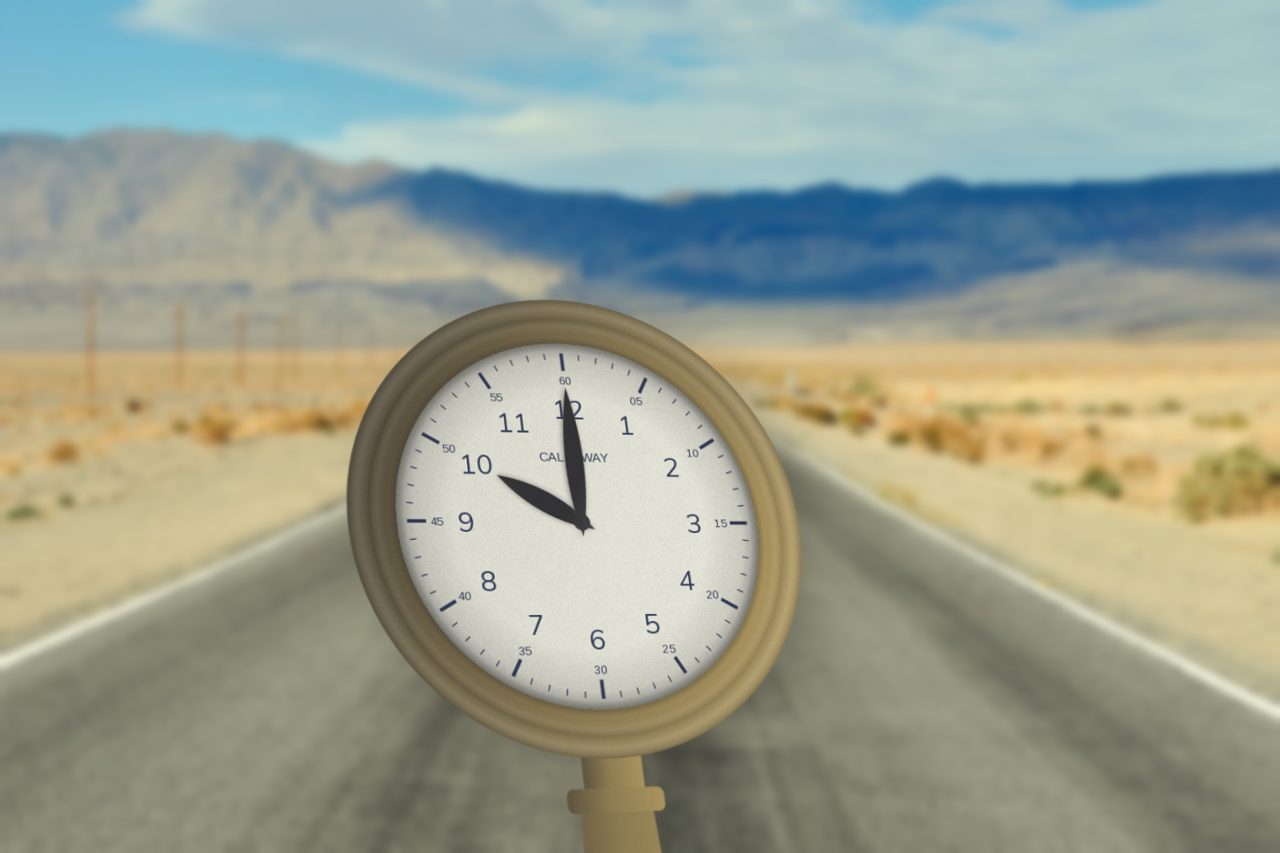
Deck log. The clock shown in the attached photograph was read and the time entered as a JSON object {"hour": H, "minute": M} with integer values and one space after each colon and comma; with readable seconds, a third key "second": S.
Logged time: {"hour": 10, "minute": 0}
